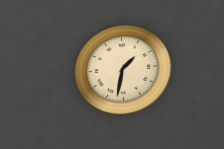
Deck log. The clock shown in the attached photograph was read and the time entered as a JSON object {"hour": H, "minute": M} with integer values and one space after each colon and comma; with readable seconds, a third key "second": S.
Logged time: {"hour": 1, "minute": 32}
